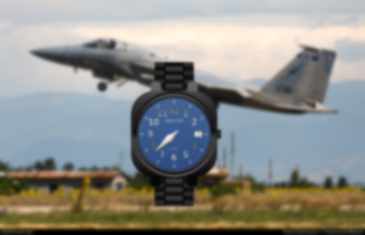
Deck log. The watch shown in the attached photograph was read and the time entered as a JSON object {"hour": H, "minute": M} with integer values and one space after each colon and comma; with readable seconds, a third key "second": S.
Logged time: {"hour": 7, "minute": 38}
